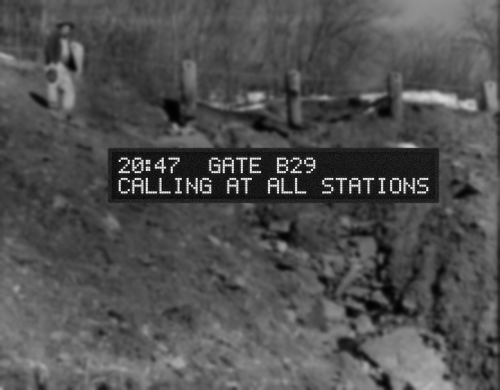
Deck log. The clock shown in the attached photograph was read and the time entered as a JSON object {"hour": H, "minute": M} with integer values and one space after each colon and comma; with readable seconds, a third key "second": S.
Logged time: {"hour": 20, "minute": 47}
